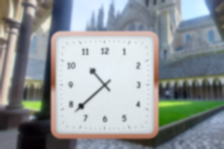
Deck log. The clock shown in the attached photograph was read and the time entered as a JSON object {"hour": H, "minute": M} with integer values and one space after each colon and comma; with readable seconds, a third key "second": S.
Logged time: {"hour": 10, "minute": 38}
